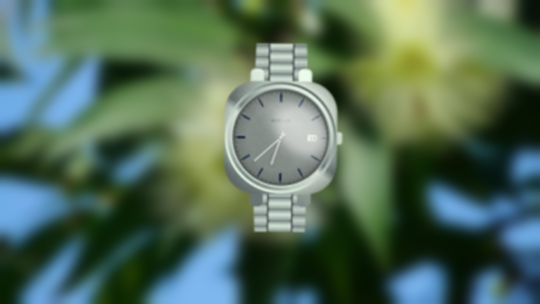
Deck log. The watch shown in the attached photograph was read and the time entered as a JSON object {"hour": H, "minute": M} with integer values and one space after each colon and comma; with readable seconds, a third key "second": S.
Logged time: {"hour": 6, "minute": 38}
